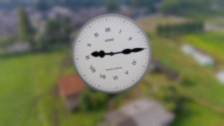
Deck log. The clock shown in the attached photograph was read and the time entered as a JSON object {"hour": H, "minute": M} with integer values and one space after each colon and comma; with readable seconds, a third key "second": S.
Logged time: {"hour": 9, "minute": 15}
